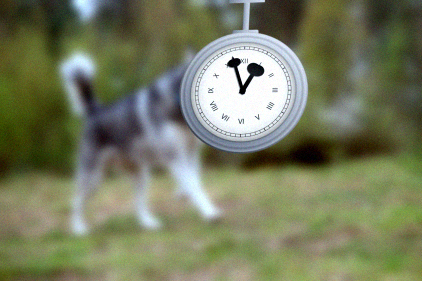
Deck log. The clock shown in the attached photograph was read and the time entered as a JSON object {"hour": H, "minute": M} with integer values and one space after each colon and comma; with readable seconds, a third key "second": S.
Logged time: {"hour": 12, "minute": 57}
